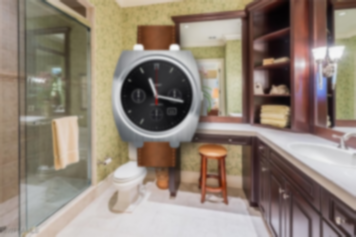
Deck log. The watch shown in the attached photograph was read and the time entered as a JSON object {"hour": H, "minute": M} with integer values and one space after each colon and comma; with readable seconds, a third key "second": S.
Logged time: {"hour": 11, "minute": 17}
